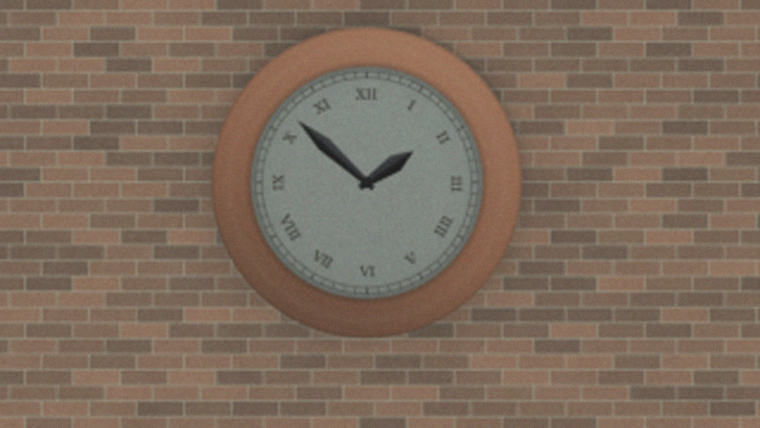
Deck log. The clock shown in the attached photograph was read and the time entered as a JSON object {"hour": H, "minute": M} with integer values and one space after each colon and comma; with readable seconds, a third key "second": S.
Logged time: {"hour": 1, "minute": 52}
